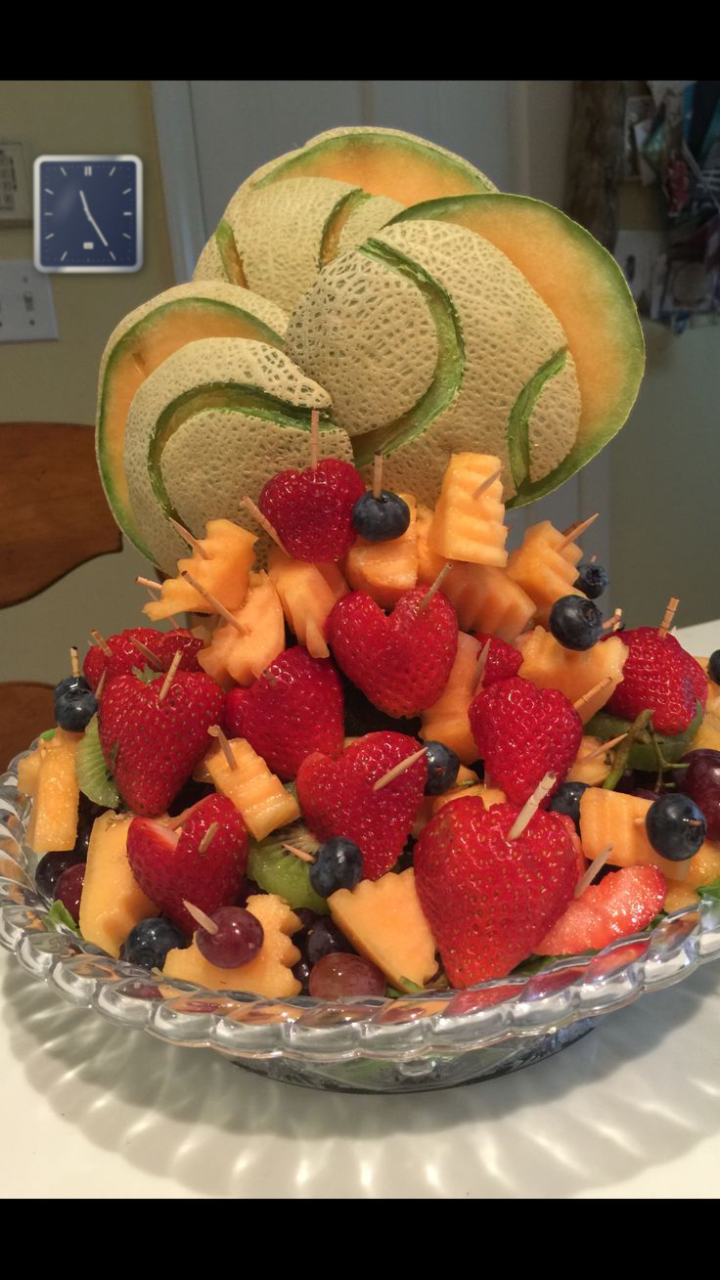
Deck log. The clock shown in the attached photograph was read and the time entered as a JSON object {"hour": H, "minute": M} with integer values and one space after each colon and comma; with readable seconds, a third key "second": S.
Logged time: {"hour": 11, "minute": 25}
